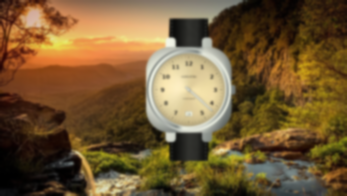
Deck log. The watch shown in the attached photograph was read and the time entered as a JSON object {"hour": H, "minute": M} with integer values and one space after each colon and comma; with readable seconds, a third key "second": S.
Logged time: {"hour": 4, "minute": 22}
